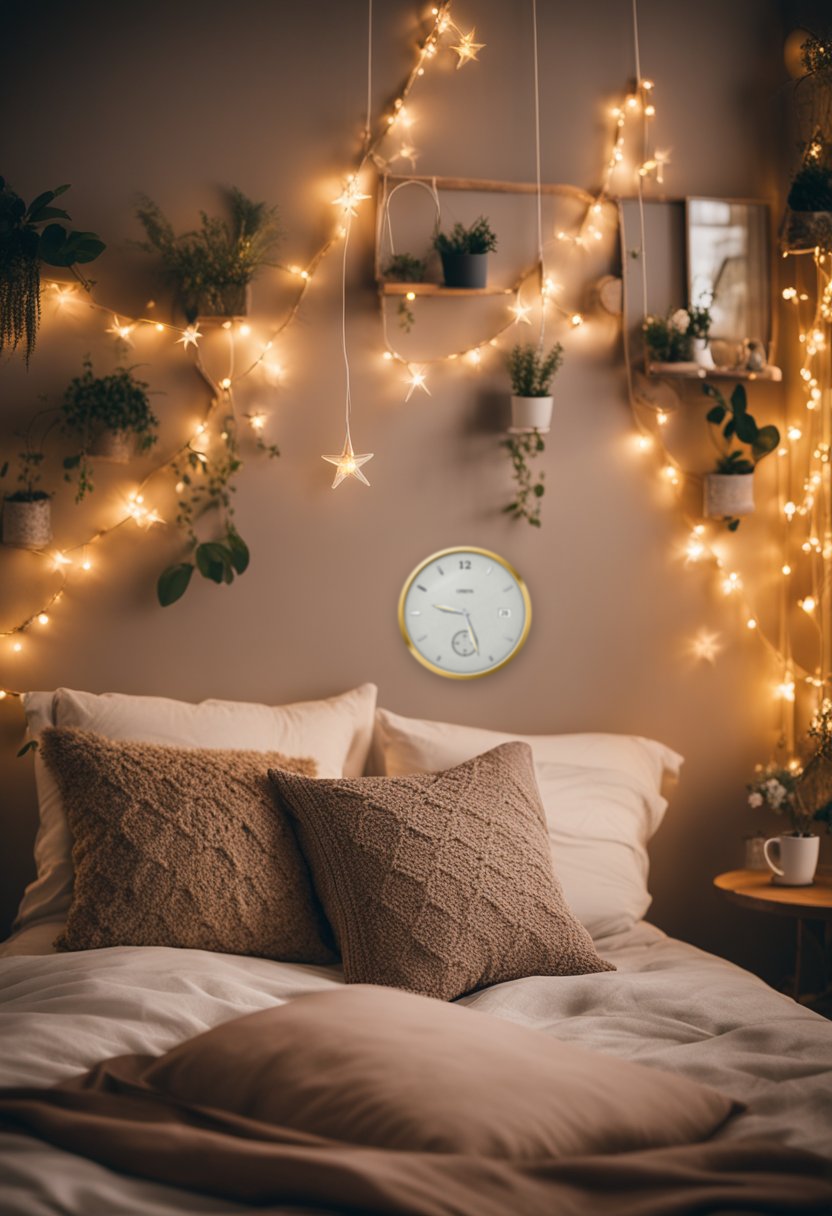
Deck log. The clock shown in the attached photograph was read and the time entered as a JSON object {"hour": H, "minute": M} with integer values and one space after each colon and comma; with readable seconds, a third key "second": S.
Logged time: {"hour": 9, "minute": 27}
